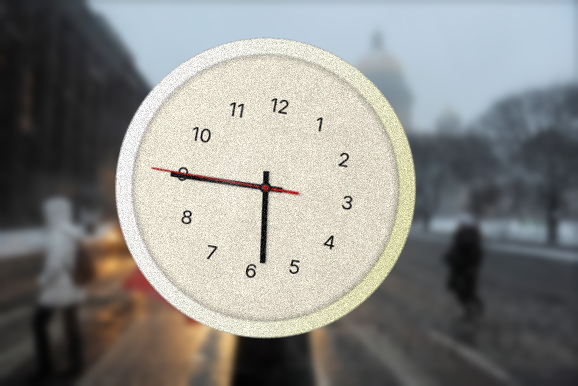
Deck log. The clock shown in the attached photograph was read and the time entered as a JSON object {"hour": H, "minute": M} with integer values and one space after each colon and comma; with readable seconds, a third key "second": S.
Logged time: {"hour": 5, "minute": 44, "second": 45}
